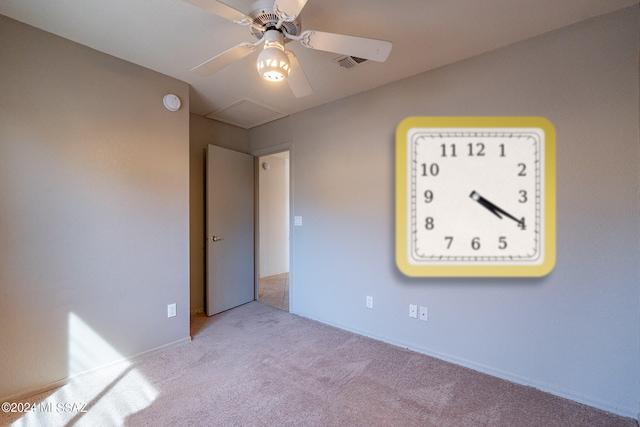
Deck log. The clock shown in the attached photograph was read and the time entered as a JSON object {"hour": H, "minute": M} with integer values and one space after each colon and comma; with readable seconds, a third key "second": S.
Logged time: {"hour": 4, "minute": 20}
